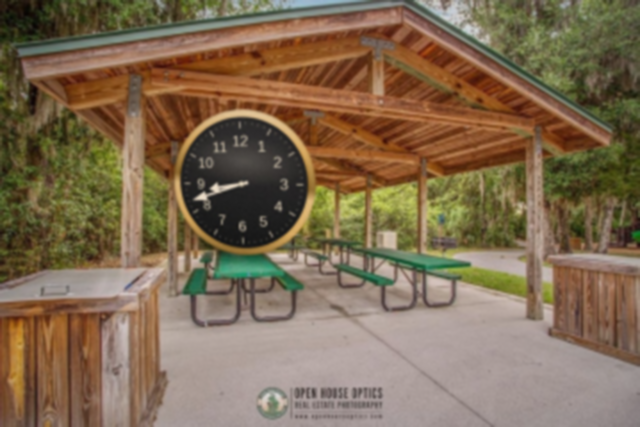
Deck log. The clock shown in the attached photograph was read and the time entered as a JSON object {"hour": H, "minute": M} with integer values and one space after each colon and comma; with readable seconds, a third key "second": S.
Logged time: {"hour": 8, "minute": 42}
